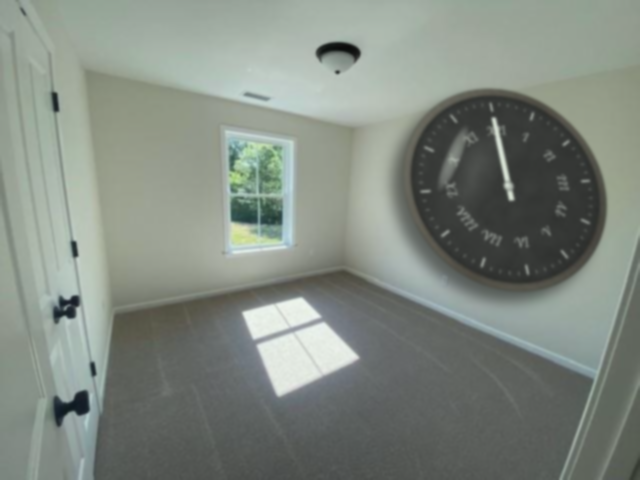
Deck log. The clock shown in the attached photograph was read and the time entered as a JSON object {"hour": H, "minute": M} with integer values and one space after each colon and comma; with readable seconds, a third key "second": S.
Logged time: {"hour": 12, "minute": 0}
